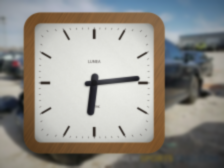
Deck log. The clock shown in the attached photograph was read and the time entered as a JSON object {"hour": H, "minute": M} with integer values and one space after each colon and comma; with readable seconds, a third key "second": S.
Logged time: {"hour": 6, "minute": 14}
